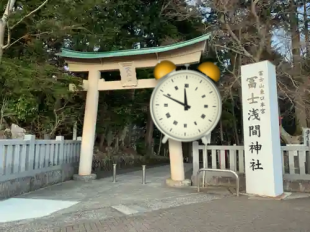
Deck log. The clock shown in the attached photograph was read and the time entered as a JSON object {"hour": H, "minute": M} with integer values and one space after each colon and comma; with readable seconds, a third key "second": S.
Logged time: {"hour": 11, "minute": 49}
